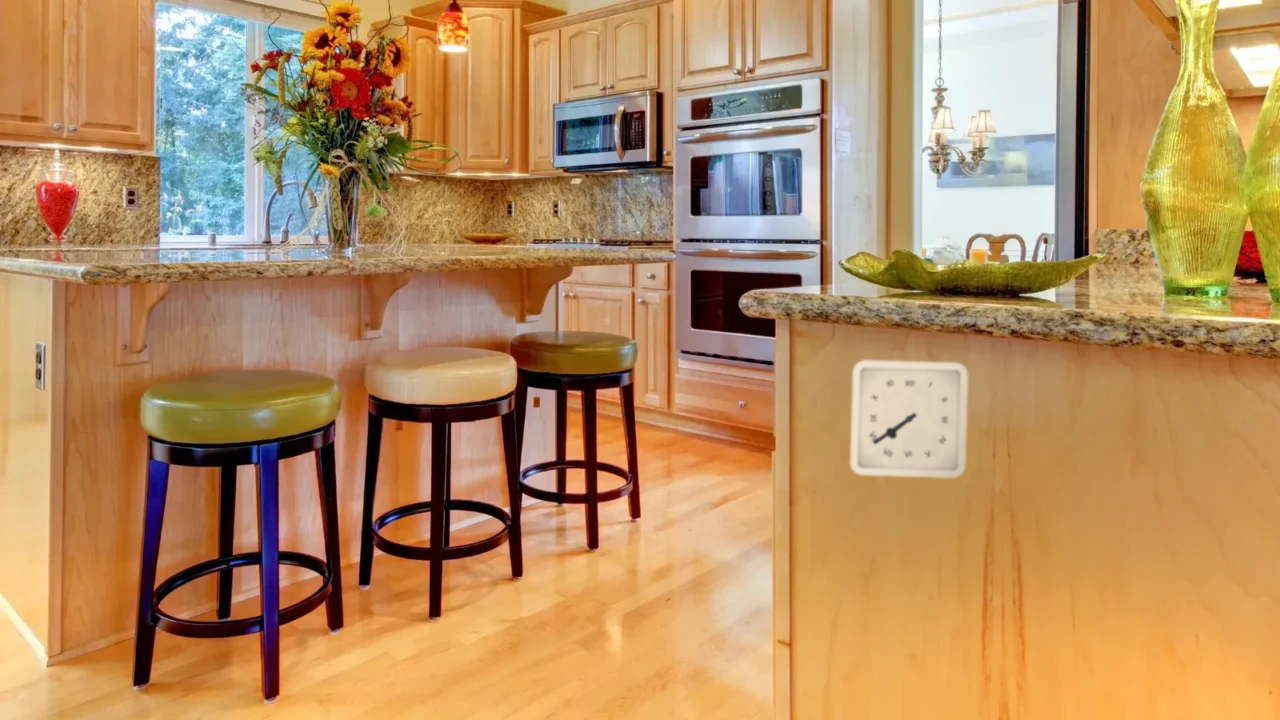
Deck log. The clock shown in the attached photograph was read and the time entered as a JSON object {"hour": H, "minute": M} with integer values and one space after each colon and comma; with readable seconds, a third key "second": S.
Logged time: {"hour": 7, "minute": 39}
